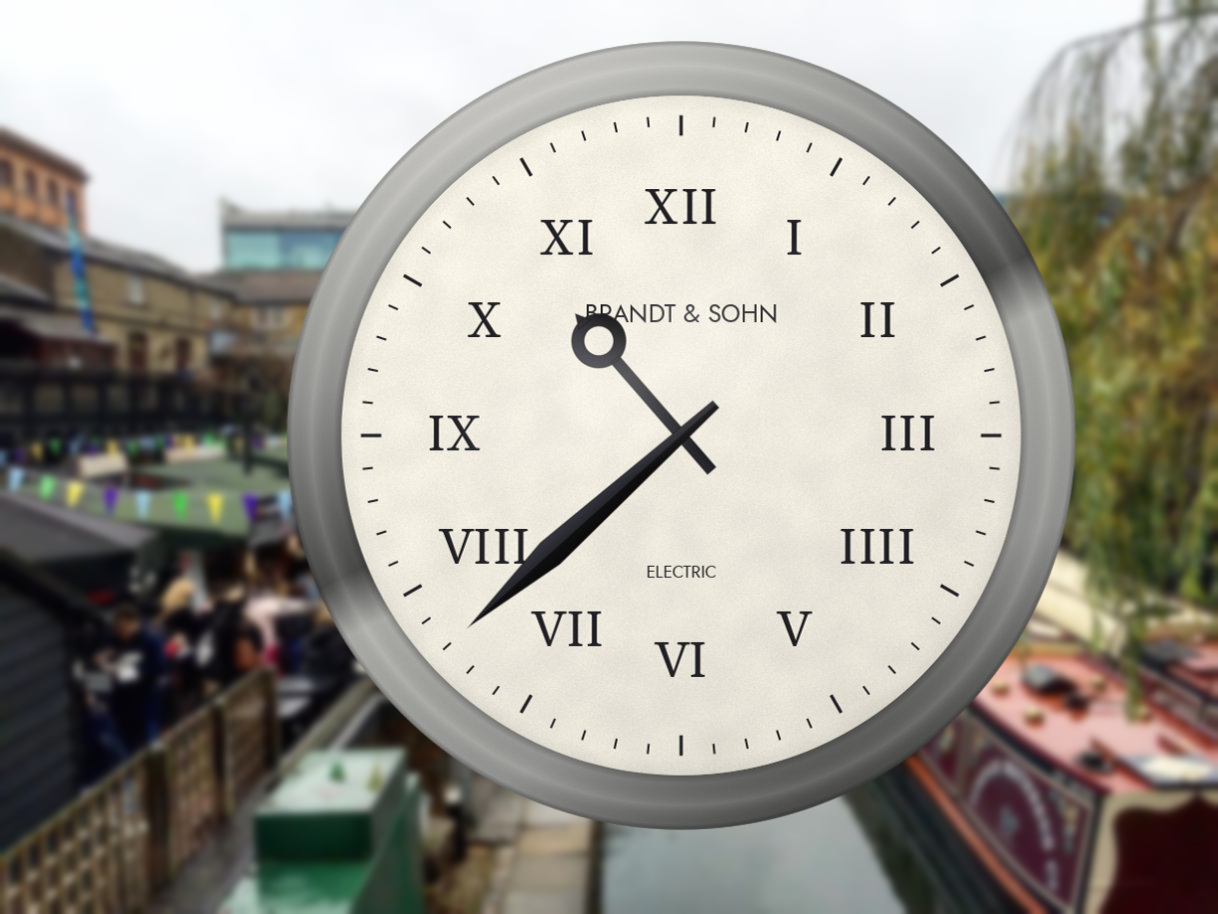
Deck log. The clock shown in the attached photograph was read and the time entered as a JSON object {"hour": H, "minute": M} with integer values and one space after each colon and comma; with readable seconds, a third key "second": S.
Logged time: {"hour": 10, "minute": 38}
